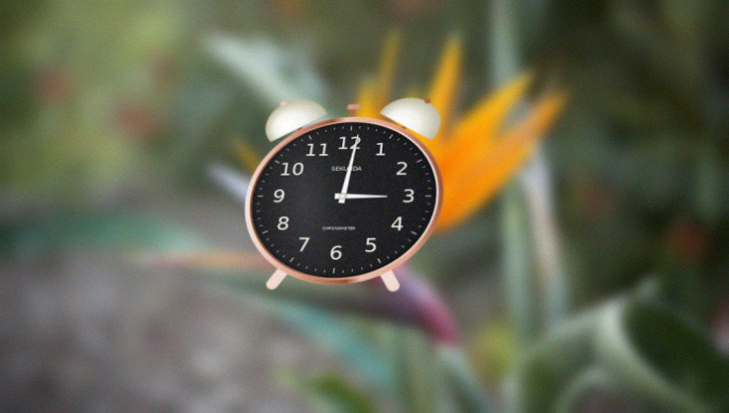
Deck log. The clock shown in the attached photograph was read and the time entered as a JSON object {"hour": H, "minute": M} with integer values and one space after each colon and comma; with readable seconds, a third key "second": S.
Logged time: {"hour": 3, "minute": 1}
